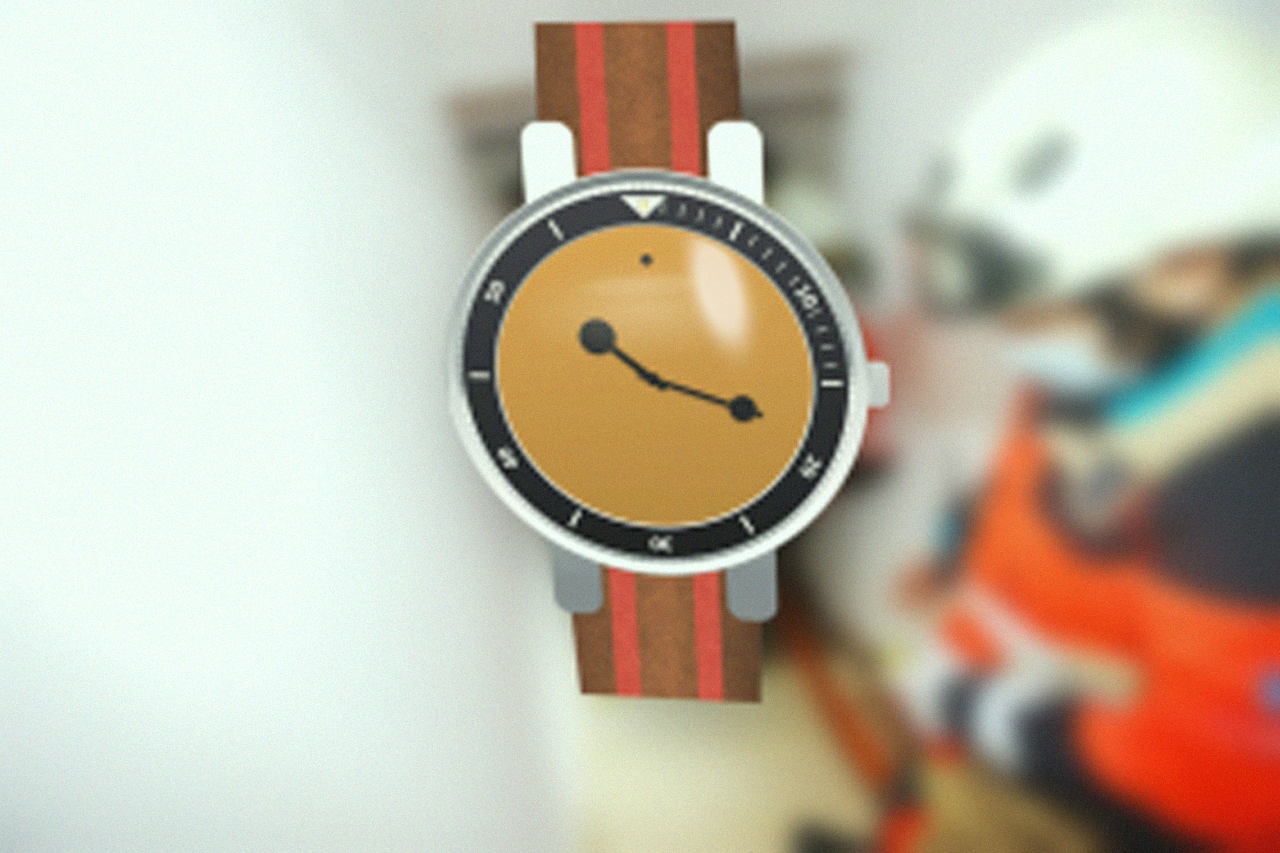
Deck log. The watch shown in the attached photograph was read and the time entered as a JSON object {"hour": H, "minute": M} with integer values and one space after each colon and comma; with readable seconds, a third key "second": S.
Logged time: {"hour": 10, "minute": 18}
